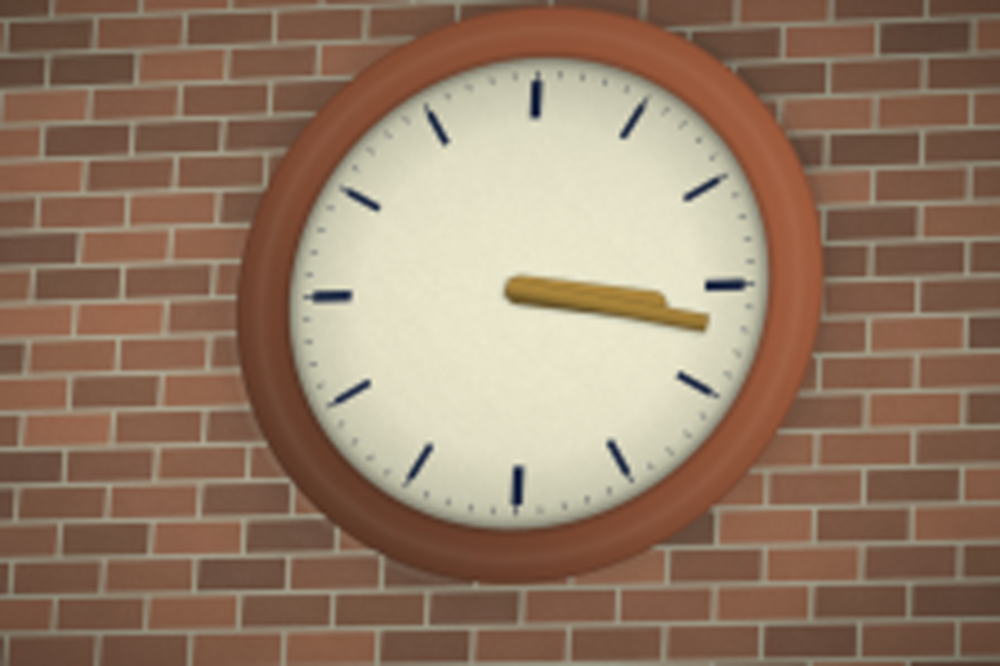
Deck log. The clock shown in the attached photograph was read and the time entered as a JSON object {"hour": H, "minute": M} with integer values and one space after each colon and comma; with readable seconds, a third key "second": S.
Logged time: {"hour": 3, "minute": 17}
